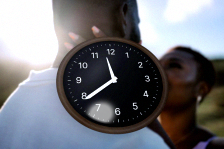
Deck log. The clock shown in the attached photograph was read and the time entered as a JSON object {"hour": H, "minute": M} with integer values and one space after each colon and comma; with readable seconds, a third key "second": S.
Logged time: {"hour": 11, "minute": 39}
